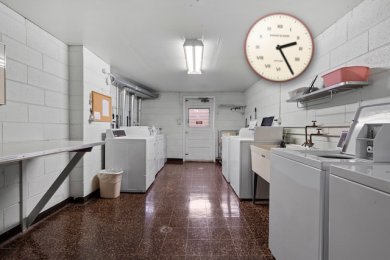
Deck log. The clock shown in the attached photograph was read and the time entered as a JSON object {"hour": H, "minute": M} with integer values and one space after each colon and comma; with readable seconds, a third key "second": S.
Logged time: {"hour": 2, "minute": 25}
